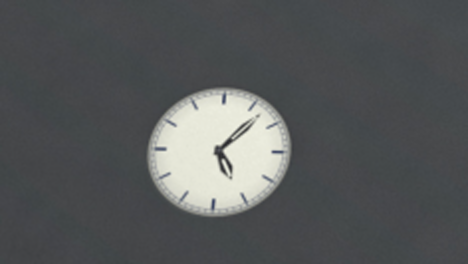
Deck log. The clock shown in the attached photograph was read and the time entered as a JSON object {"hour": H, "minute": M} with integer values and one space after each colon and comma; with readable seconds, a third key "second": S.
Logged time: {"hour": 5, "minute": 7}
